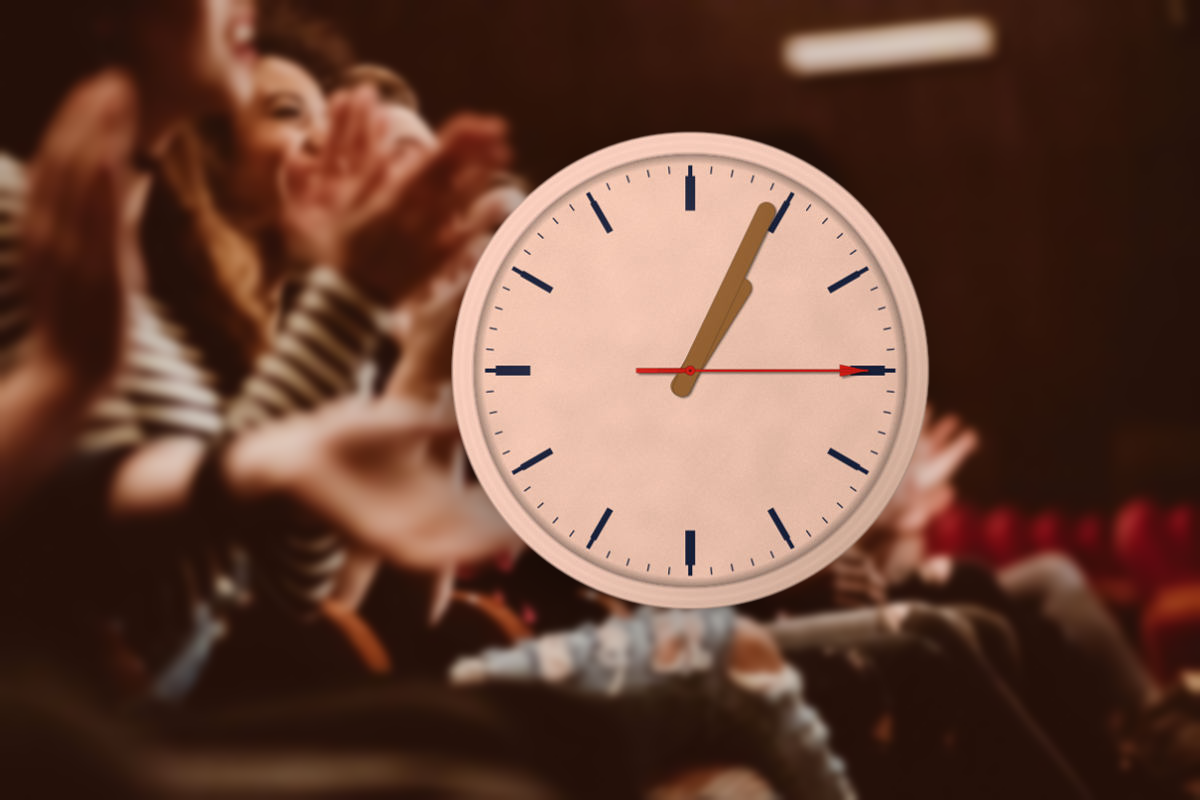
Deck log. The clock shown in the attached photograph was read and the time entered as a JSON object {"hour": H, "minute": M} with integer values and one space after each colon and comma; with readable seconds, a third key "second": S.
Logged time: {"hour": 1, "minute": 4, "second": 15}
